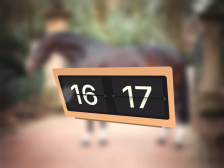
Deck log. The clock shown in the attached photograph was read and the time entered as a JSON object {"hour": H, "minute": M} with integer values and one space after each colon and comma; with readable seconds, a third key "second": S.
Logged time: {"hour": 16, "minute": 17}
